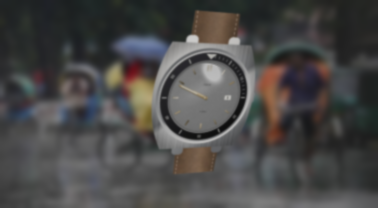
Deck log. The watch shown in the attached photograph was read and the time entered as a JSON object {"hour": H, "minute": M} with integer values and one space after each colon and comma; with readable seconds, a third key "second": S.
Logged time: {"hour": 9, "minute": 49}
